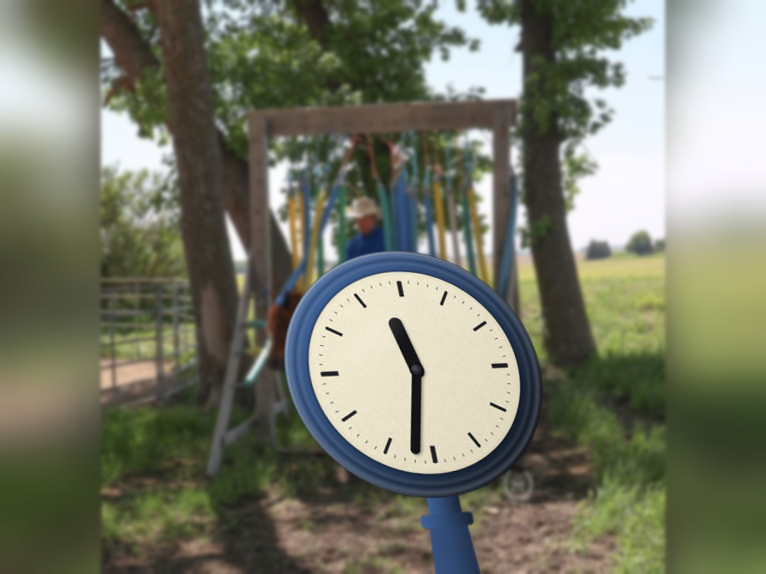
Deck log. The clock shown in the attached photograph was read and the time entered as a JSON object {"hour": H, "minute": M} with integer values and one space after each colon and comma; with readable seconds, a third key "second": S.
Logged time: {"hour": 11, "minute": 32}
